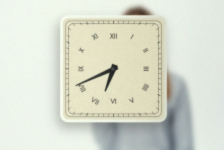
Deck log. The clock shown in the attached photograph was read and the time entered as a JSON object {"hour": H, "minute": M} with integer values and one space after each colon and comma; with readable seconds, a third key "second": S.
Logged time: {"hour": 6, "minute": 41}
